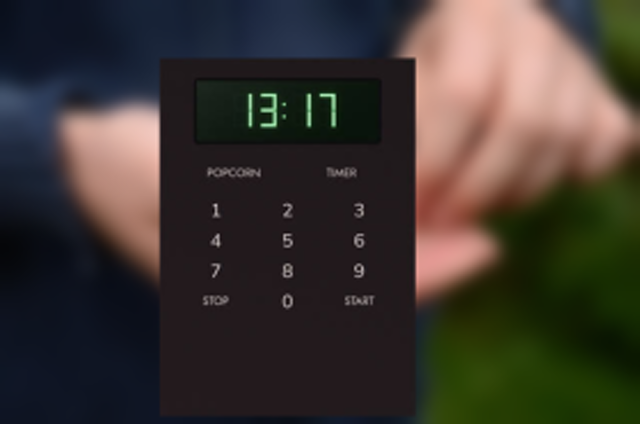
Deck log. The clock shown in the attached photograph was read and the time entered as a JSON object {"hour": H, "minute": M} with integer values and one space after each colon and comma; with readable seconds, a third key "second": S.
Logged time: {"hour": 13, "minute": 17}
